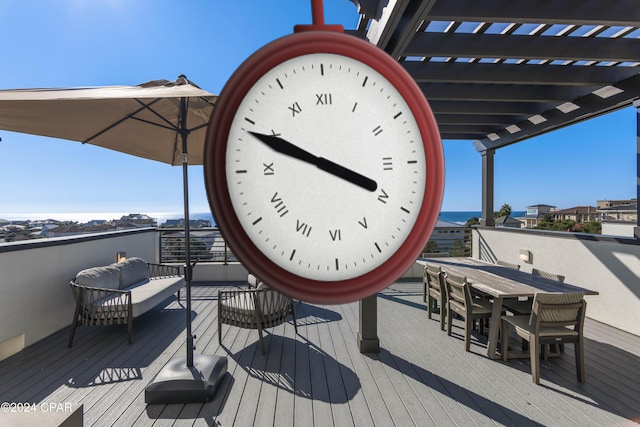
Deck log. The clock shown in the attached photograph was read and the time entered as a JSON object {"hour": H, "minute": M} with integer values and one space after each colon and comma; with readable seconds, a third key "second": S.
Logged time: {"hour": 3, "minute": 49}
